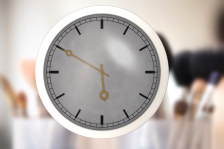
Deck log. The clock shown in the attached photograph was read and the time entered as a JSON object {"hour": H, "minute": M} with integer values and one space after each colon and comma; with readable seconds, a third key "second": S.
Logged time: {"hour": 5, "minute": 50}
